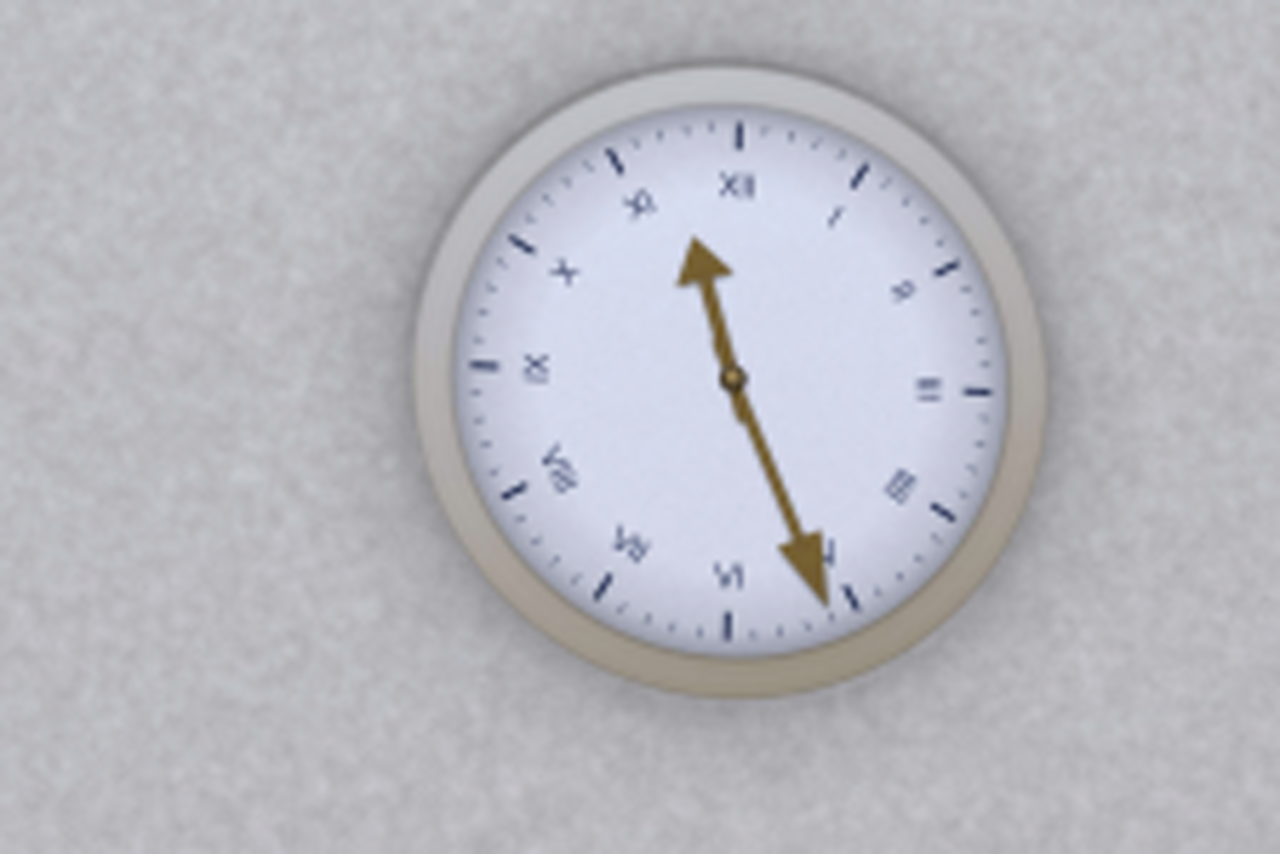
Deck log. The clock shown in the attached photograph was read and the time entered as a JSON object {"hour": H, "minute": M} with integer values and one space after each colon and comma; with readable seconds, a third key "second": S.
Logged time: {"hour": 11, "minute": 26}
